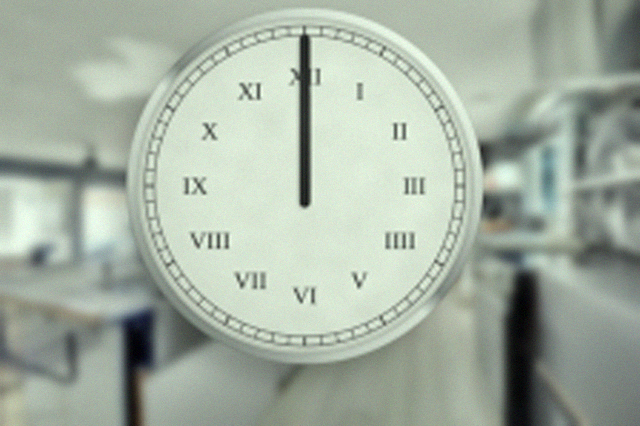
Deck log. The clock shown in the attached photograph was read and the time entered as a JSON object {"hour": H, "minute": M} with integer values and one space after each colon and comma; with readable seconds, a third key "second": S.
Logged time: {"hour": 12, "minute": 0}
